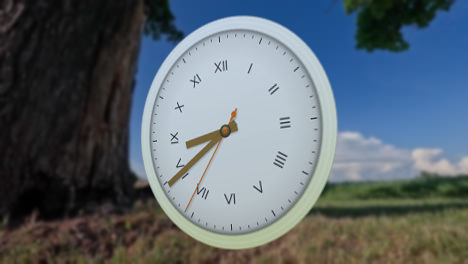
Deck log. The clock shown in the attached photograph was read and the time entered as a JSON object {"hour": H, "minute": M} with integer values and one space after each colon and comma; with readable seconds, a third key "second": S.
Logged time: {"hour": 8, "minute": 39, "second": 36}
